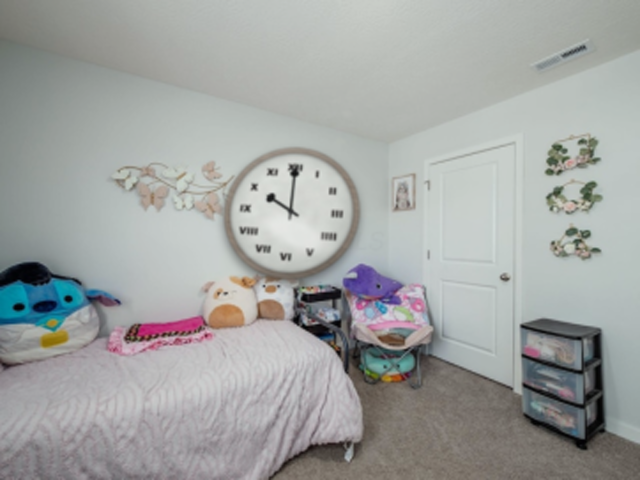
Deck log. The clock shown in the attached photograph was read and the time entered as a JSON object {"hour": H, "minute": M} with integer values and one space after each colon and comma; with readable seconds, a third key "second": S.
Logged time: {"hour": 10, "minute": 0}
